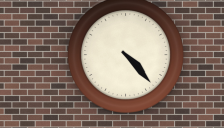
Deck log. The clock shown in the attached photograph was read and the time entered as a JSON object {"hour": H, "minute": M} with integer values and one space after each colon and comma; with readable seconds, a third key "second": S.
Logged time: {"hour": 4, "minute": 23}
